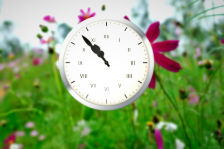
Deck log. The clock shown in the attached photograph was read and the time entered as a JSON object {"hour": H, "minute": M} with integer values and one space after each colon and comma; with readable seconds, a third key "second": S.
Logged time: {"hour": 10, "minute": 53}
